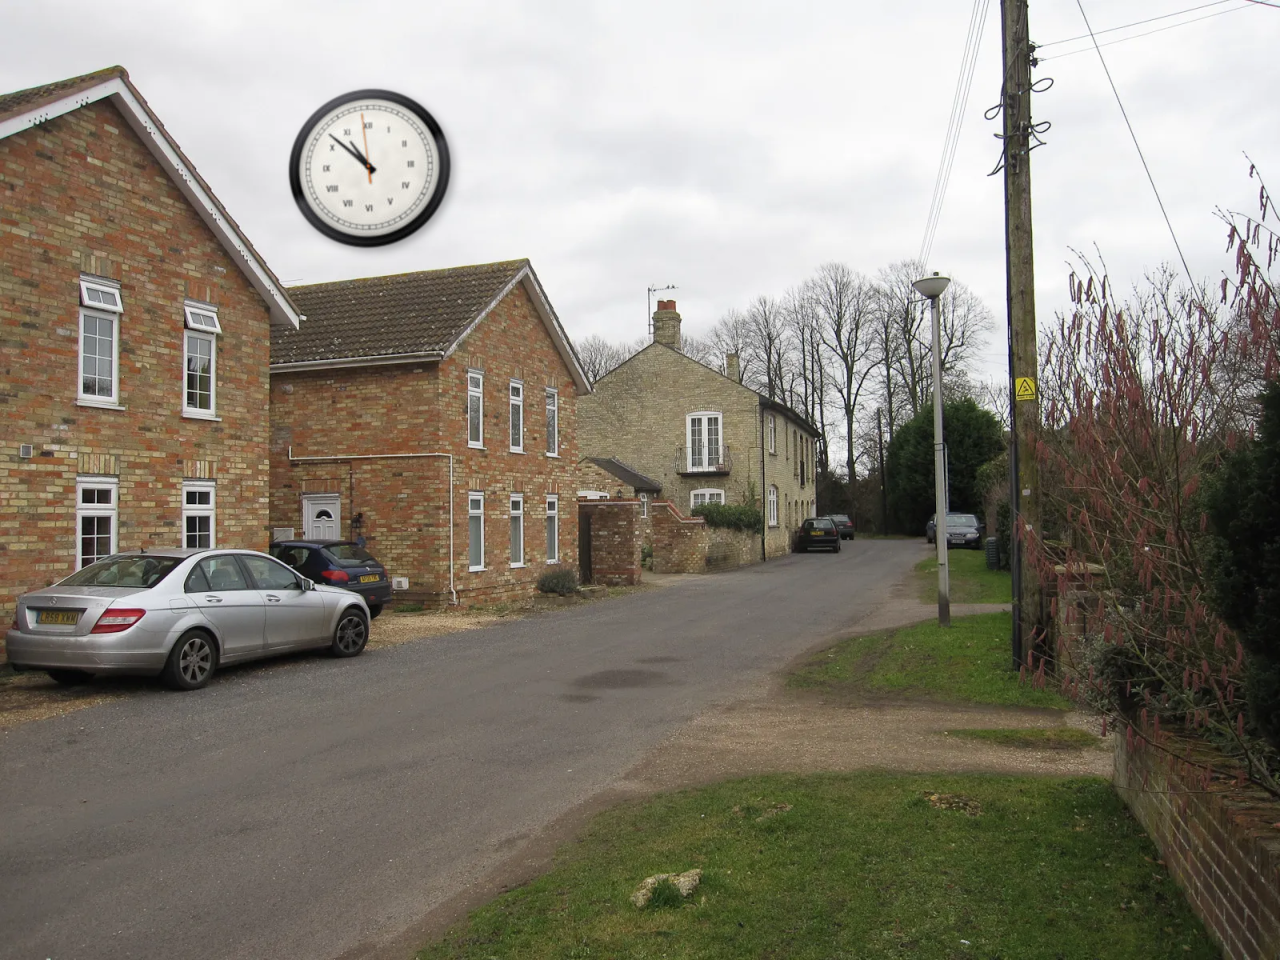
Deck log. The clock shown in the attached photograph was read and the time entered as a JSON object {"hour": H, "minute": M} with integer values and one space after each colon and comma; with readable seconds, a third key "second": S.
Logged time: {"hour": 10, "minute": 51, "second": 59}
